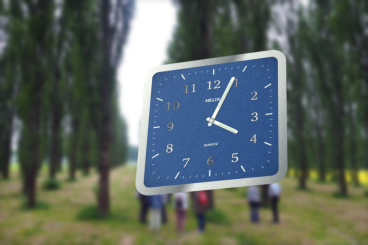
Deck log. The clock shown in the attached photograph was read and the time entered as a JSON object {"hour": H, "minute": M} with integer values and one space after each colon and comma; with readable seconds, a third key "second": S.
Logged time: {"hour": 4, "minute": 4}
